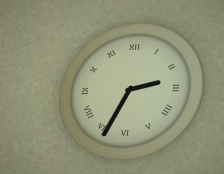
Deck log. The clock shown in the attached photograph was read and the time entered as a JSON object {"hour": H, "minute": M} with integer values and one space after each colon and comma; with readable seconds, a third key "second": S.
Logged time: {"hour": 2, "minute": 34}
